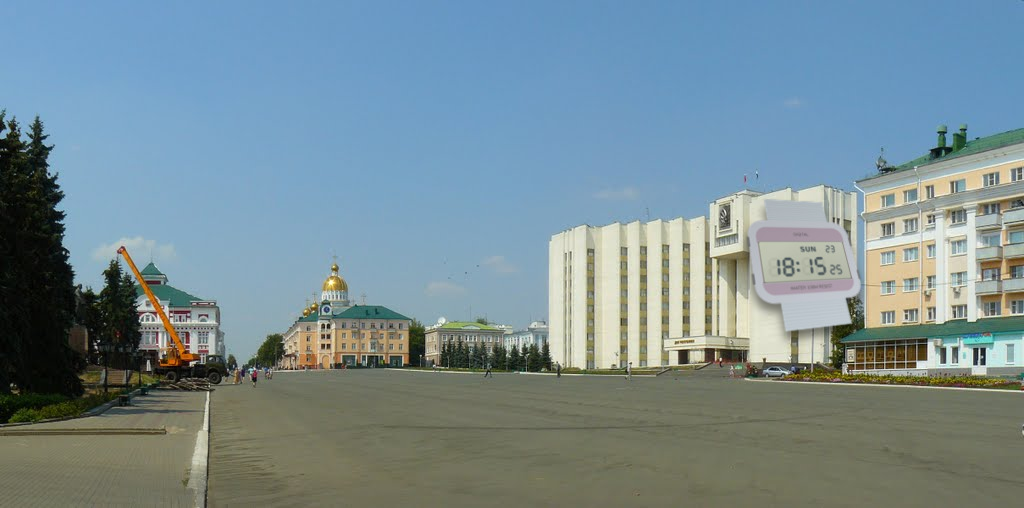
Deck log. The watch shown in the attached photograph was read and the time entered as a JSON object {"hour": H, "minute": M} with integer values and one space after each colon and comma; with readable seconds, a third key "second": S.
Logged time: {"hour": 18, "minute": 15, "second": 25}
